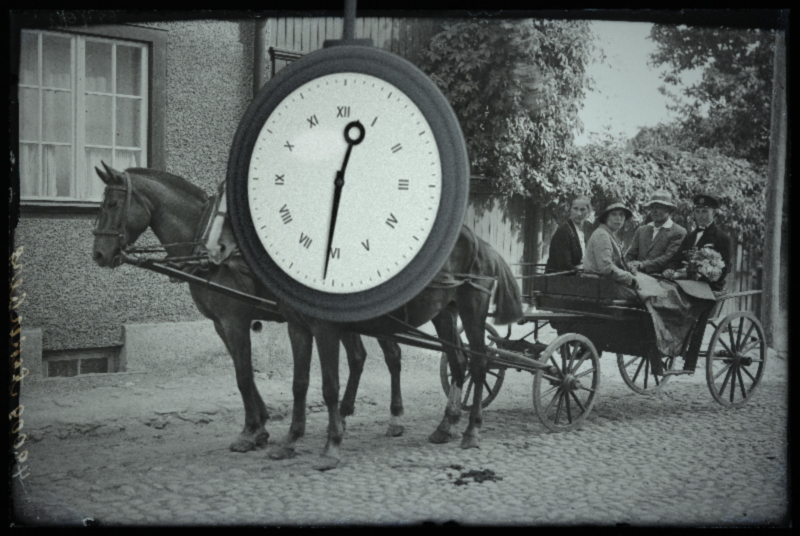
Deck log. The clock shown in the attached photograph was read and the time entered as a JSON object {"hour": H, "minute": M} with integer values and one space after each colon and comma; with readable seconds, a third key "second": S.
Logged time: {"hour": 12, "minute": 31}
